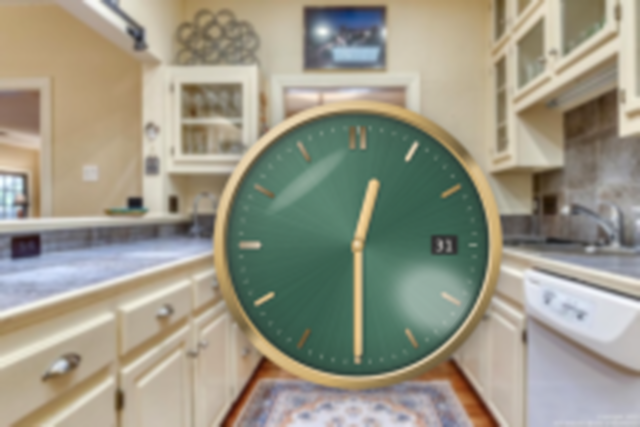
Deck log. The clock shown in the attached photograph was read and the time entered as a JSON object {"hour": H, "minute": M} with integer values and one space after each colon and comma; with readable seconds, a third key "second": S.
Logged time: {"hour": 12, "minute": 30}
